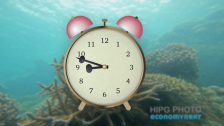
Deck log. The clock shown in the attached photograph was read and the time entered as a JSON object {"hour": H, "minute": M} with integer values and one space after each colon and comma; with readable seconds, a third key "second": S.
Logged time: {"hour": 8, "minute": 48}
